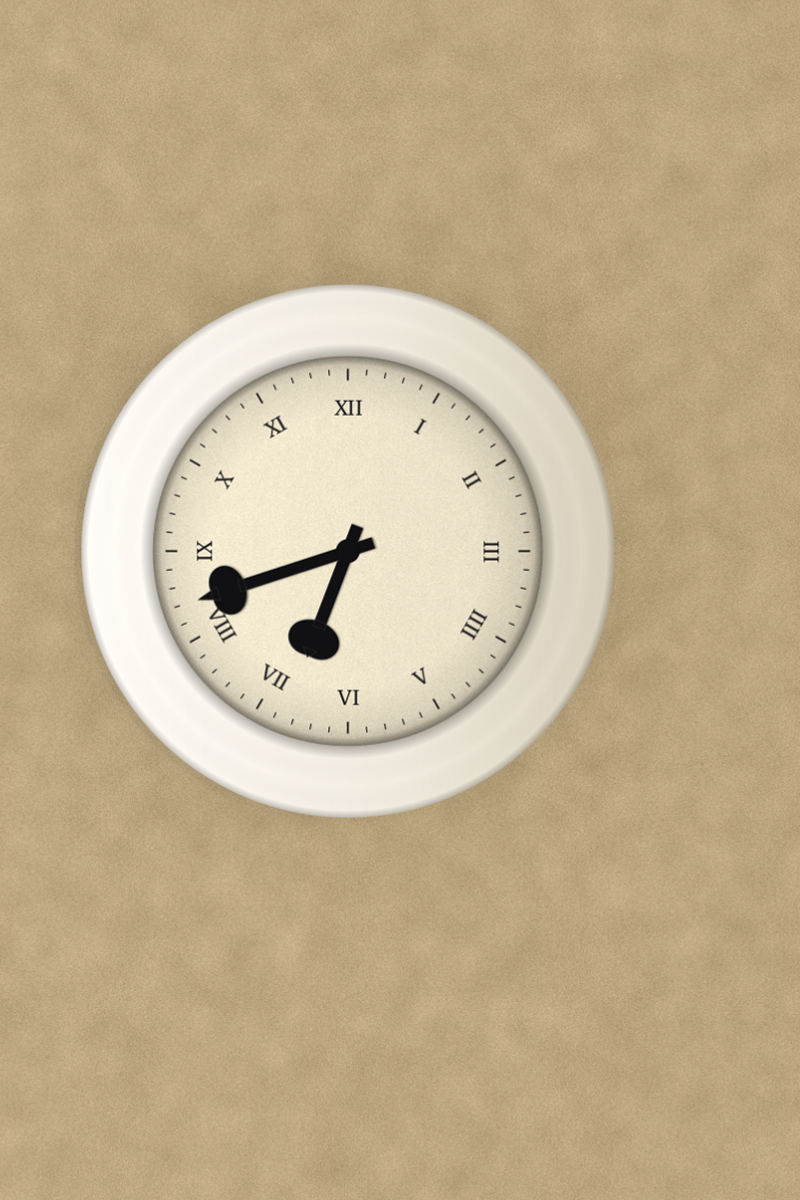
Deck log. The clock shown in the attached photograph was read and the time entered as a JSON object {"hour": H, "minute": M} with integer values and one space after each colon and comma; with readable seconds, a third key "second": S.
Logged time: {"hour": 6, "minute": 42}
